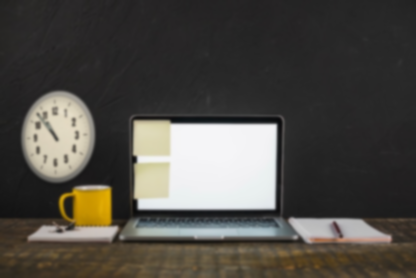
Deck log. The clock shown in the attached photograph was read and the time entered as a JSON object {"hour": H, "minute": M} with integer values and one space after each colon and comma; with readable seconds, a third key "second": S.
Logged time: {"hour": 10, "minute": 53}
